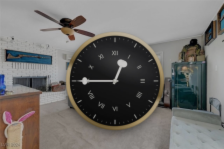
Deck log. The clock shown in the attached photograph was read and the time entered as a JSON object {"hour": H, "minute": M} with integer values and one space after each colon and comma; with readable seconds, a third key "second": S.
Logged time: {"hour": 12, "minute": 45}
